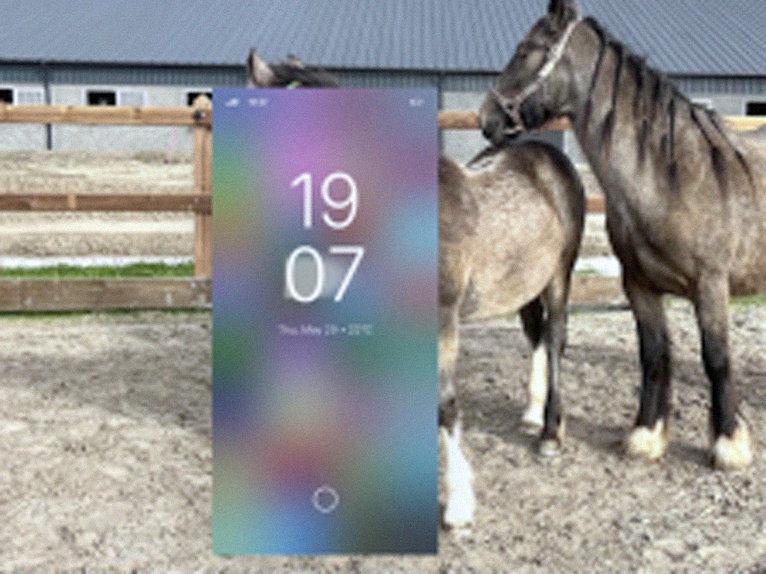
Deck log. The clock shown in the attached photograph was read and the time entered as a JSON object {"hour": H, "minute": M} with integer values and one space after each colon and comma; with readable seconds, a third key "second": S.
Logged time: {"hour": 19, "minute": 7}
